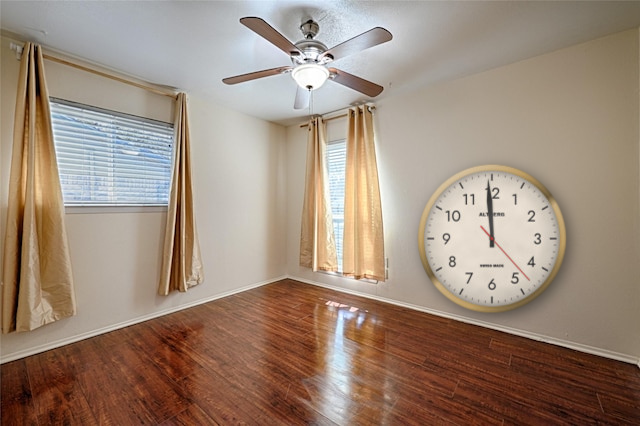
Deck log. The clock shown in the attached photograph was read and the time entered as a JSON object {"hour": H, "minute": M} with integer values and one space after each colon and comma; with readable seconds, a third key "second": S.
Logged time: {"hour": 11, "minute": 59, "second": 23}
